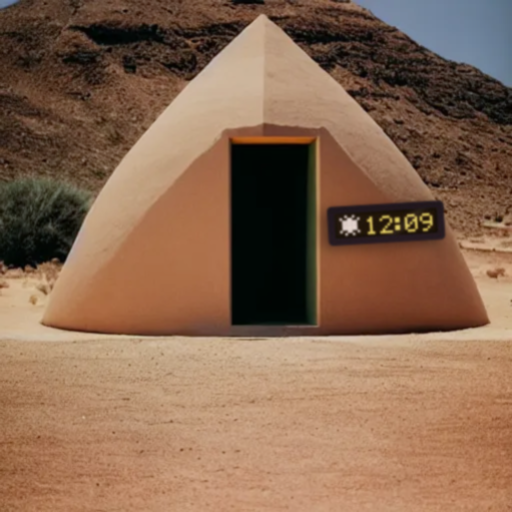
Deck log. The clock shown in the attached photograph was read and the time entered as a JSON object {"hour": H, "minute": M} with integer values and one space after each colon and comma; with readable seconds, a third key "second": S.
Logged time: {"hour": 12, "minute": 9}
